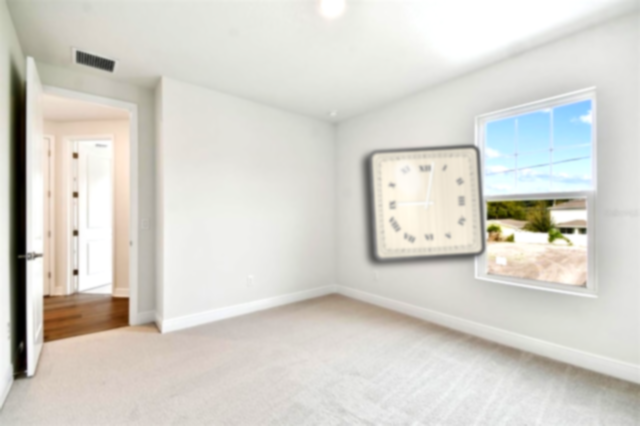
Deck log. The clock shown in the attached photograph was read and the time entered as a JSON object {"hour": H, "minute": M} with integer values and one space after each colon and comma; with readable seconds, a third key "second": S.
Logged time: {"hour": 9, "minute": 2}
